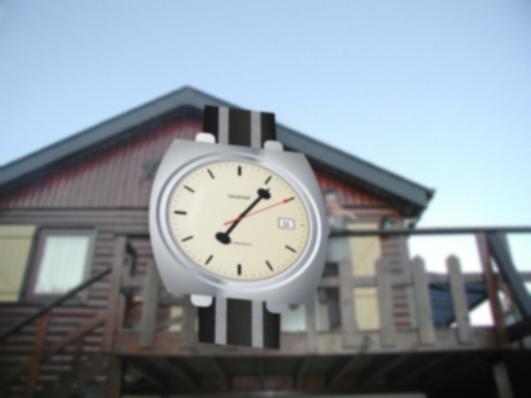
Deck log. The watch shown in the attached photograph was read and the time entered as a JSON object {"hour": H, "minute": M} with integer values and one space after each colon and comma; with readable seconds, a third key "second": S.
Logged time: {"hour": 7, "minute": 6, "second": 10}
